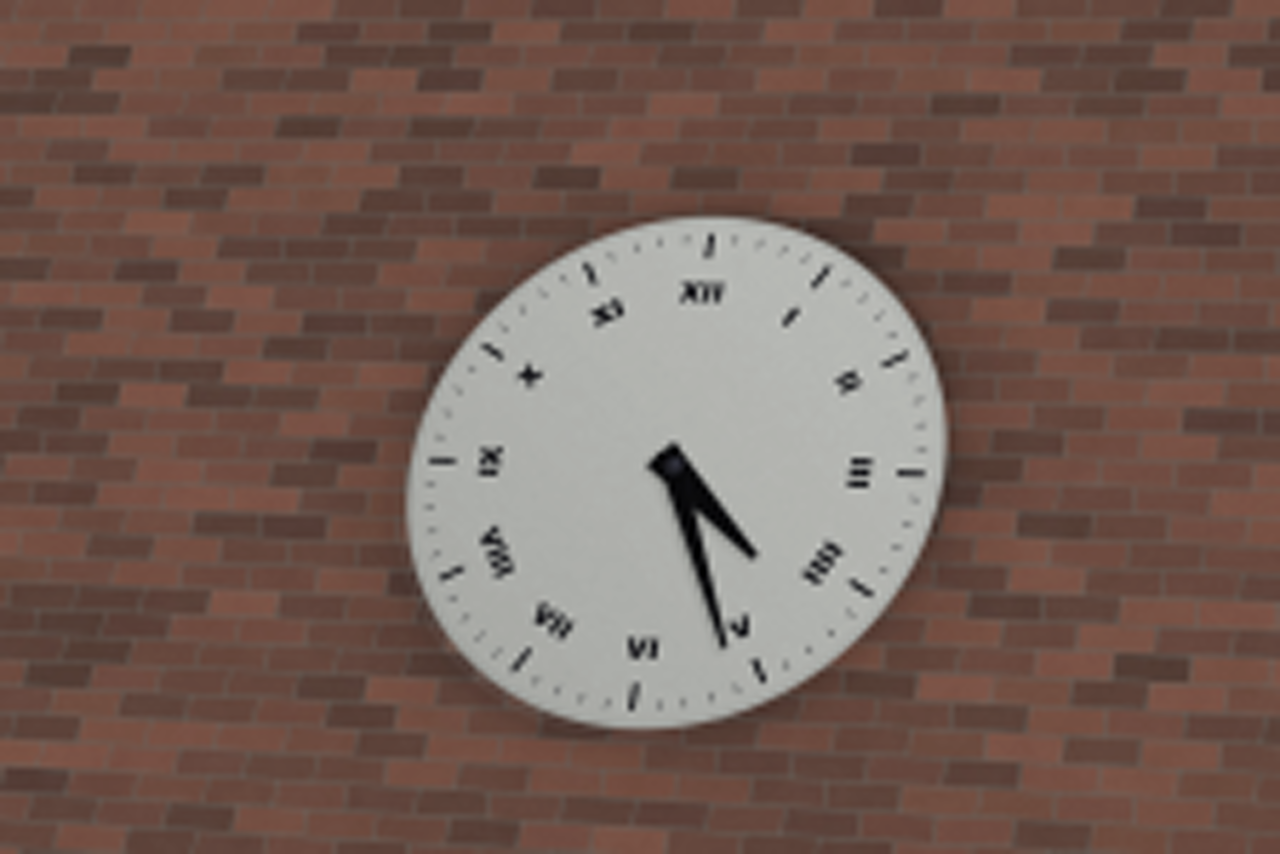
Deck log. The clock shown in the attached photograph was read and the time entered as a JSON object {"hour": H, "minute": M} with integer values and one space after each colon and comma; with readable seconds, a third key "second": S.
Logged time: {"hour": 4, "minute": 26}
